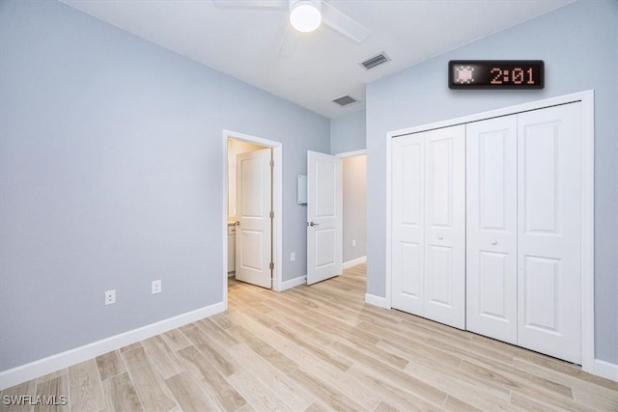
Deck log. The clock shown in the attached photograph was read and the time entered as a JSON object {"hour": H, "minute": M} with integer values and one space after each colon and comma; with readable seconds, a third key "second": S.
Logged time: {"hour": 2, "minute": 1}
